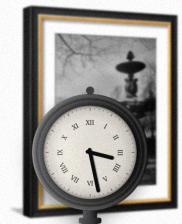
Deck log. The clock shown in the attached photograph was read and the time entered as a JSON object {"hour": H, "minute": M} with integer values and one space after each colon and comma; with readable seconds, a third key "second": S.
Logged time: {"hour": 3, "minute": 28}
